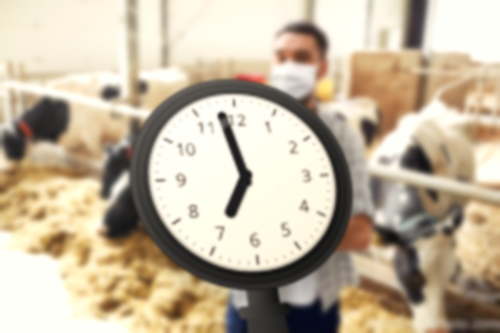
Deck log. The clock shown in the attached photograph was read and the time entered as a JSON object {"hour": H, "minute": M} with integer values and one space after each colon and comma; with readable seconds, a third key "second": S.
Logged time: {"hour": 6, "minute": 58}
